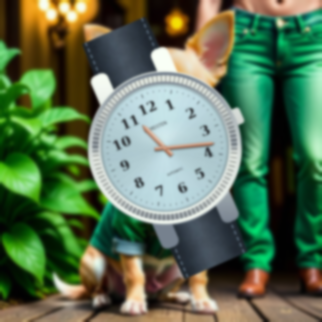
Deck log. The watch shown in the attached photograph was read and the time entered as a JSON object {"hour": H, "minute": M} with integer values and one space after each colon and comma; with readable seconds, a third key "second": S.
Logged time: {"hour": 11, "minute": 18}
